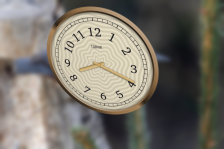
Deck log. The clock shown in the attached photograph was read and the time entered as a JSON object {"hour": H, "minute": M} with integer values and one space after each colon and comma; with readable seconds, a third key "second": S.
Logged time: {"hour": 8, "minute": 19}
